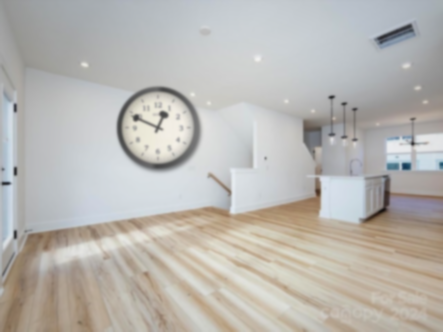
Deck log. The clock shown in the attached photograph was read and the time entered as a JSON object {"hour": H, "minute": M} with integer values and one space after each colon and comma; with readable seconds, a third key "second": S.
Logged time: {"hour": 12, "minute": 49}
